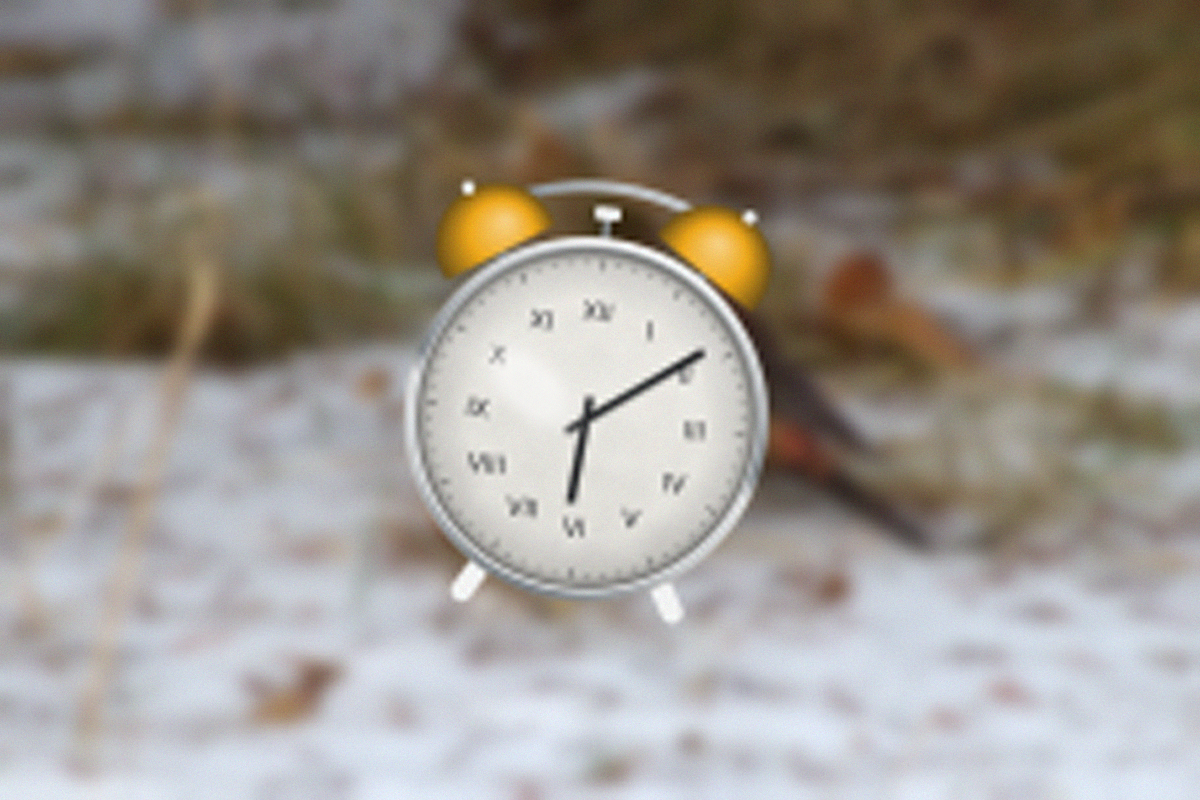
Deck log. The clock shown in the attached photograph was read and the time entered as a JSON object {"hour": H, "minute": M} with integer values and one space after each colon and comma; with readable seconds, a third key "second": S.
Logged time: {"hour": 6, "minute": 9}
